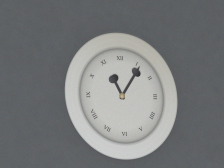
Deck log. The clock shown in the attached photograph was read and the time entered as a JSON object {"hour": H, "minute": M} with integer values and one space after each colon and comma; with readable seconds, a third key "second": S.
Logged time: {"hour": 11, "minute": 6}
